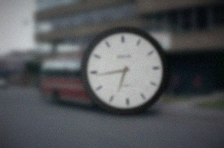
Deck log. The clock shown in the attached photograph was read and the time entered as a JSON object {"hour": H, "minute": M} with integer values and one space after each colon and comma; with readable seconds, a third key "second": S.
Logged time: {"hour": 6, "minute": 44}
